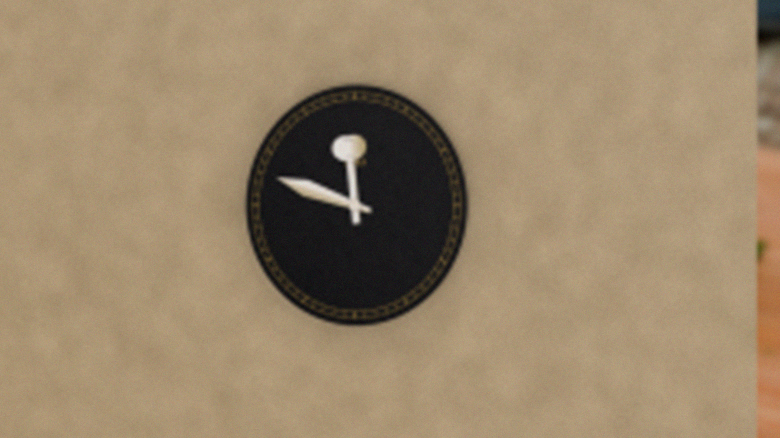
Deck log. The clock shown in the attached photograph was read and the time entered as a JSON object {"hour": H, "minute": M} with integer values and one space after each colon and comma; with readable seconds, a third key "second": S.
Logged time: {"hour": 11, "minute": 48}
